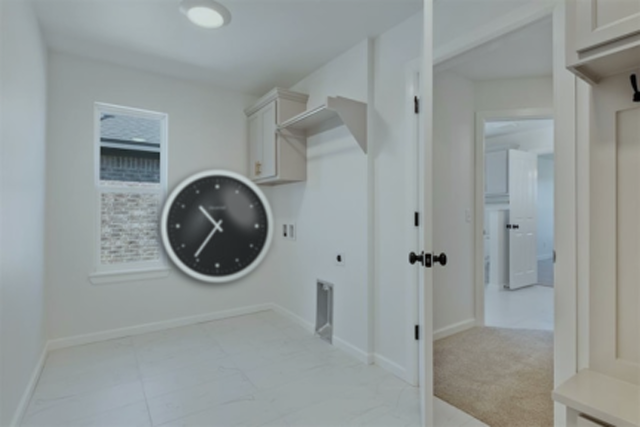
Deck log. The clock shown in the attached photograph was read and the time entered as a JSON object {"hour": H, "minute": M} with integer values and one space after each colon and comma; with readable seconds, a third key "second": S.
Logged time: {"hour": 10, "minute": 36}
